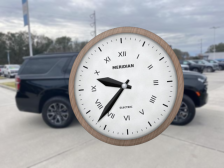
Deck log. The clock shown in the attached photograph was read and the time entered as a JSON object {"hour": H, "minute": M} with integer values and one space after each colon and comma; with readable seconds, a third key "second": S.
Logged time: {"hour": 9, "minute": 37}
